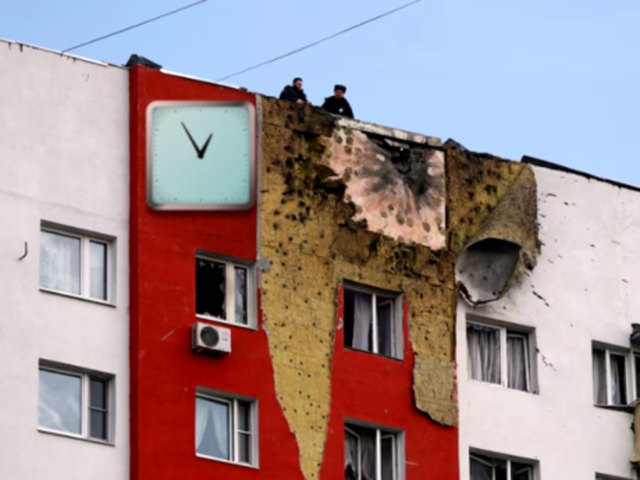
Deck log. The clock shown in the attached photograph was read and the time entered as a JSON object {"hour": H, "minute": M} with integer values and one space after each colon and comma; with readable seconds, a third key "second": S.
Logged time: {"hour": 12, "minute": 55}
